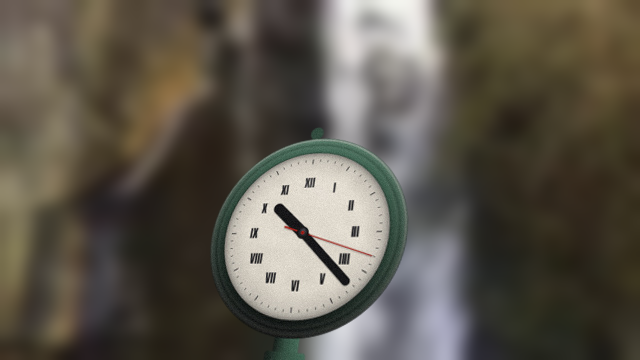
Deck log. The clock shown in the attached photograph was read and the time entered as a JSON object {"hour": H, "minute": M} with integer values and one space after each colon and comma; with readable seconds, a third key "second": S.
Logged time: {"hour": 10, "minute": 22, "second": 18}
